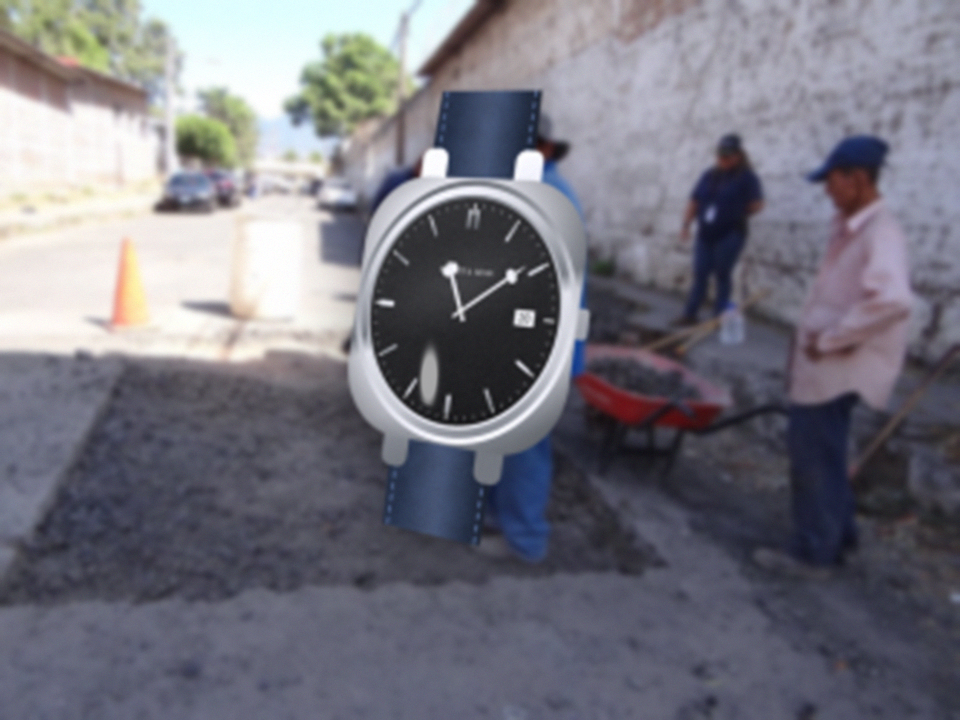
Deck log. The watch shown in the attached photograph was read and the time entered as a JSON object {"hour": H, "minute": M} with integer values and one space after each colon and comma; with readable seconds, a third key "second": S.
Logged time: {"hour": 11, "minute": 9}
